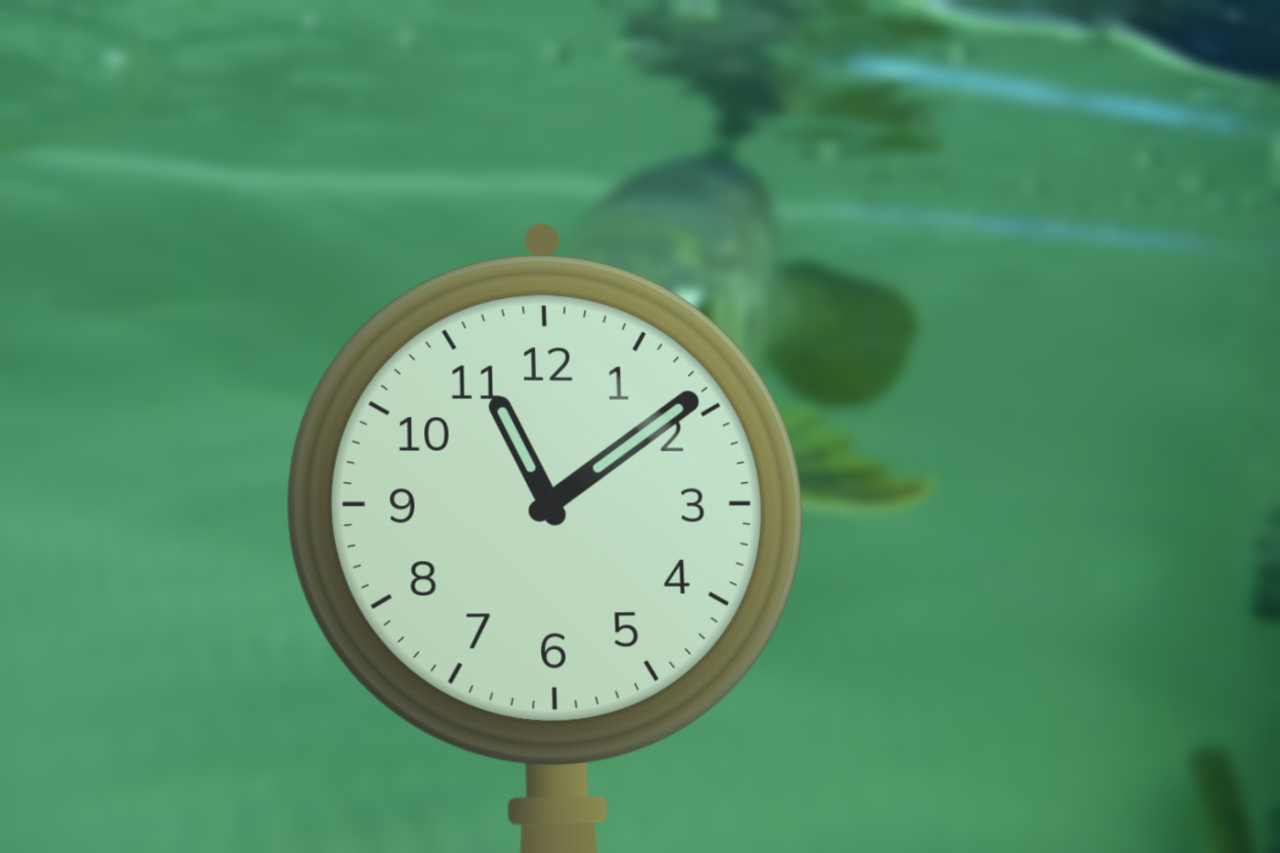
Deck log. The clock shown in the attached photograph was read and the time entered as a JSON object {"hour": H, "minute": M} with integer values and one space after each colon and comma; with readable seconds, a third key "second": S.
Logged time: {"hour": 11, "minute": 9}
